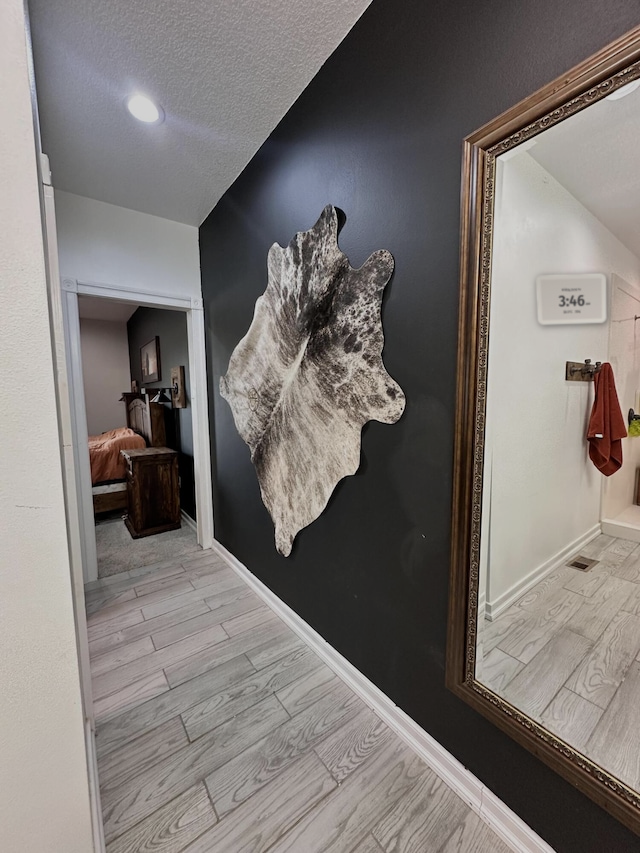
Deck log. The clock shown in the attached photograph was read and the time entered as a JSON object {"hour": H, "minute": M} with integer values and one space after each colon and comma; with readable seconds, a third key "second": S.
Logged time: {"hour": 3, "minute": 46}
